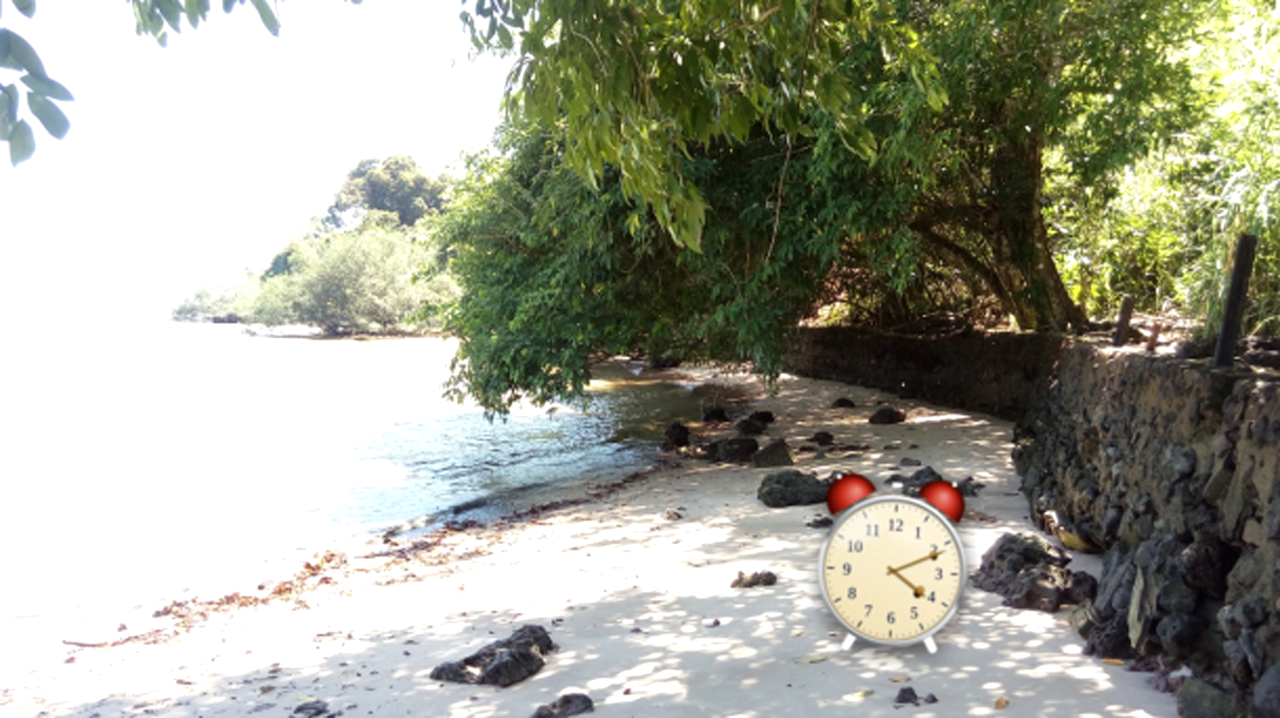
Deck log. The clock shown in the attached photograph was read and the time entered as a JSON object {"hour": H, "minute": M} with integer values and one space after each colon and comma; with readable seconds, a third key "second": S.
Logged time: {"hour": 4, "minute": 11}
